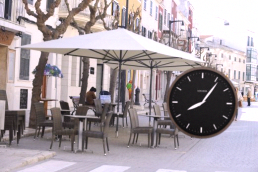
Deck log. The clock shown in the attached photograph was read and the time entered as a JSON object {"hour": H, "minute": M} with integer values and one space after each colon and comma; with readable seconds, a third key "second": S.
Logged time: {"hour": 8, "minute": 6}
